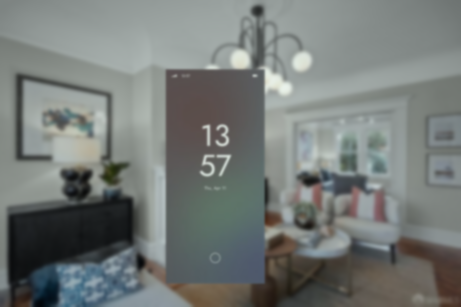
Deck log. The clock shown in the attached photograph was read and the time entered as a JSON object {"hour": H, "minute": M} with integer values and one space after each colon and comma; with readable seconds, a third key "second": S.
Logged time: {"hour": 13, "minute": 57}
